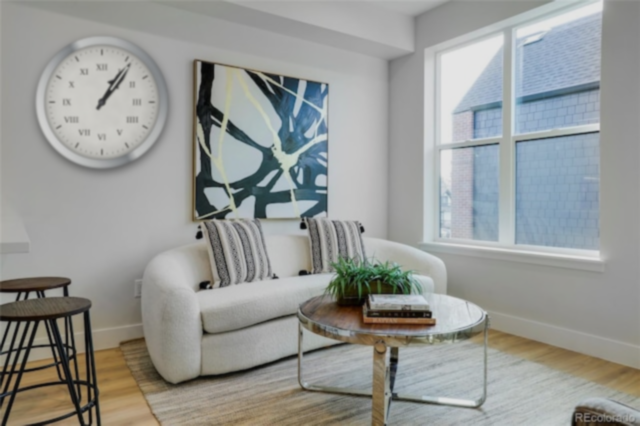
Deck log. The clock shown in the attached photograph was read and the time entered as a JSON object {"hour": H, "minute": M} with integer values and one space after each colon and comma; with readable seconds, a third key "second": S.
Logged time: {"hour": 1, "minute": 6}
